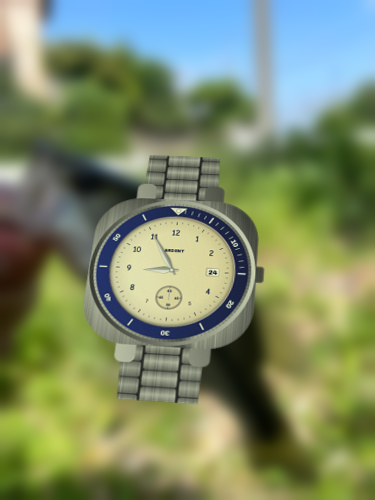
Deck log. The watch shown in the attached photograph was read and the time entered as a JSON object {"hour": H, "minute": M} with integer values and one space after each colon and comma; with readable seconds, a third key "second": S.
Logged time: {"hour": 8, "minute": 55}
